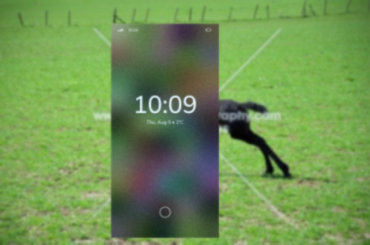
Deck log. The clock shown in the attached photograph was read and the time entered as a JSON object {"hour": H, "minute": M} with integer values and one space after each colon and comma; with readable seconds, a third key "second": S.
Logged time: {"hour": 10, "minute": 9}
